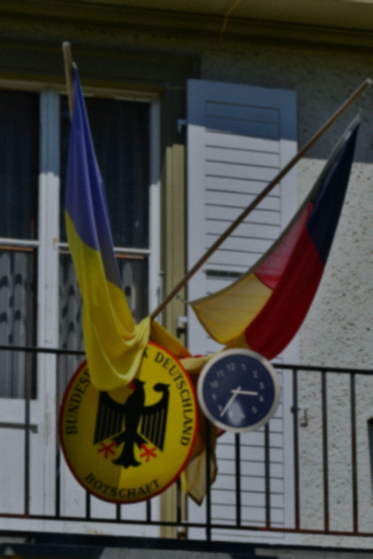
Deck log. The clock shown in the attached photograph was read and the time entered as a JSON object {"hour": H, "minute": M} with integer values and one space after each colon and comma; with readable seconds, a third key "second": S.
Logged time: {"hour": 3, "minute": 38}
